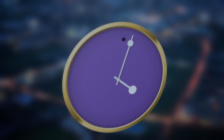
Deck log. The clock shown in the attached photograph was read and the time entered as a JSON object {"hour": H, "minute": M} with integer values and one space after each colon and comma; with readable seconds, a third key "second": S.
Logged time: {"hour": 4, "minute": 2}
